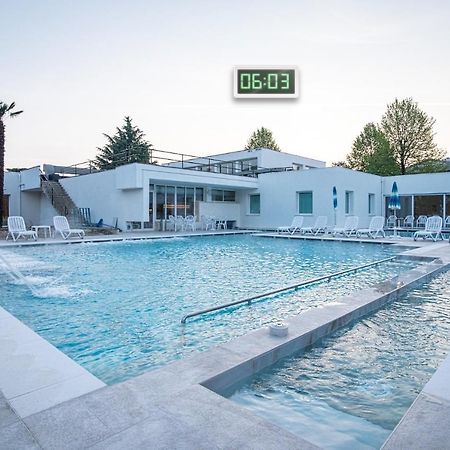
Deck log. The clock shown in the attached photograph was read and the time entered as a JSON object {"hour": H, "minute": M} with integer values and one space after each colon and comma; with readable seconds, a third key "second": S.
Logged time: {"hour": 6, "minute": 3}
